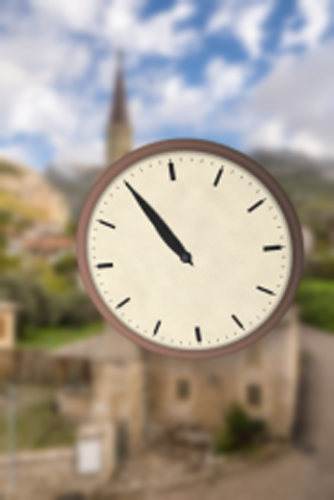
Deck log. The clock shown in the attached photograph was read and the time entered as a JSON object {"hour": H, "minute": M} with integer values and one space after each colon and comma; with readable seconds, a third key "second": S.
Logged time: {"hour": 10, "minute": 55}
